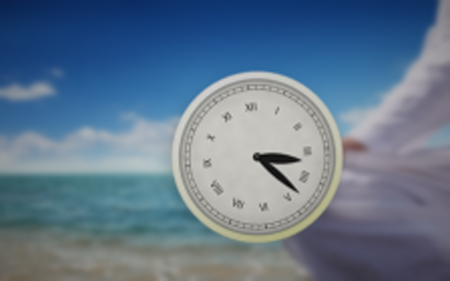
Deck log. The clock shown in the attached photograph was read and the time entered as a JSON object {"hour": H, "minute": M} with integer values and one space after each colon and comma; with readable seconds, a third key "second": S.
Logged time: {"hour": 3, "minute": 23}
